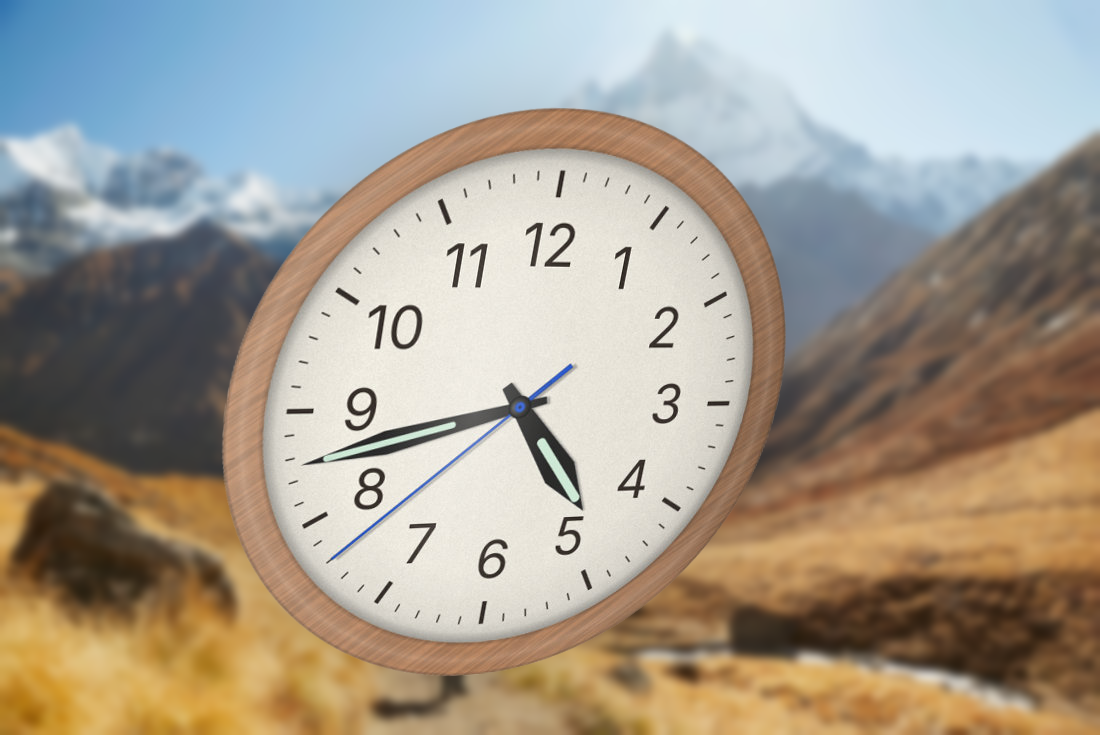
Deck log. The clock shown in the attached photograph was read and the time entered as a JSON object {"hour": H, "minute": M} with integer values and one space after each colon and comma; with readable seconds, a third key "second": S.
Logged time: {"hour": 4, "minute": 42, "second": 38}
